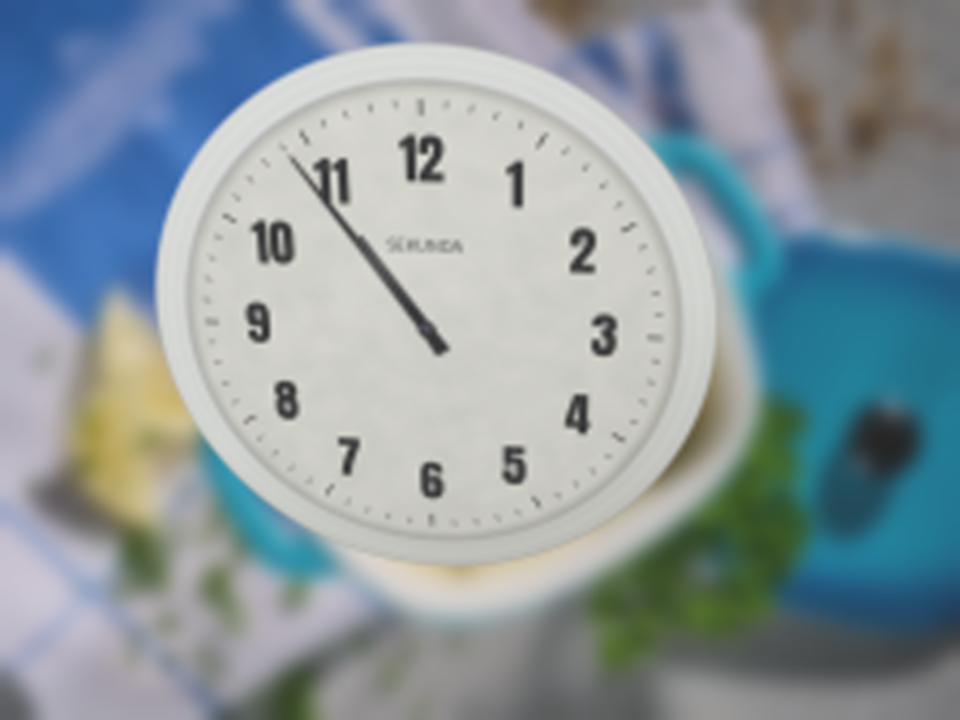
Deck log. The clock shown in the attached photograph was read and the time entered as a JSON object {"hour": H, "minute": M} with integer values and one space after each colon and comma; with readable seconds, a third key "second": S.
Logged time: {"hour": 10, "minute": 54}
